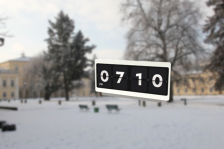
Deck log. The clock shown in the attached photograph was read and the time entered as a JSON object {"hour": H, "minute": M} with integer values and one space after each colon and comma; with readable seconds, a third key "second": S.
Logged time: {"hour": 7, "minute": 10}
